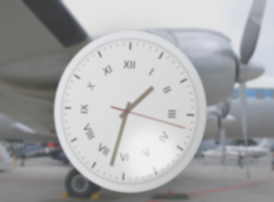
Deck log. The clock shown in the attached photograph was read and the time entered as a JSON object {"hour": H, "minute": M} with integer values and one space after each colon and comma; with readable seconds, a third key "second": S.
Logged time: {"hour": 1, "minute": 32, "second": 17}
